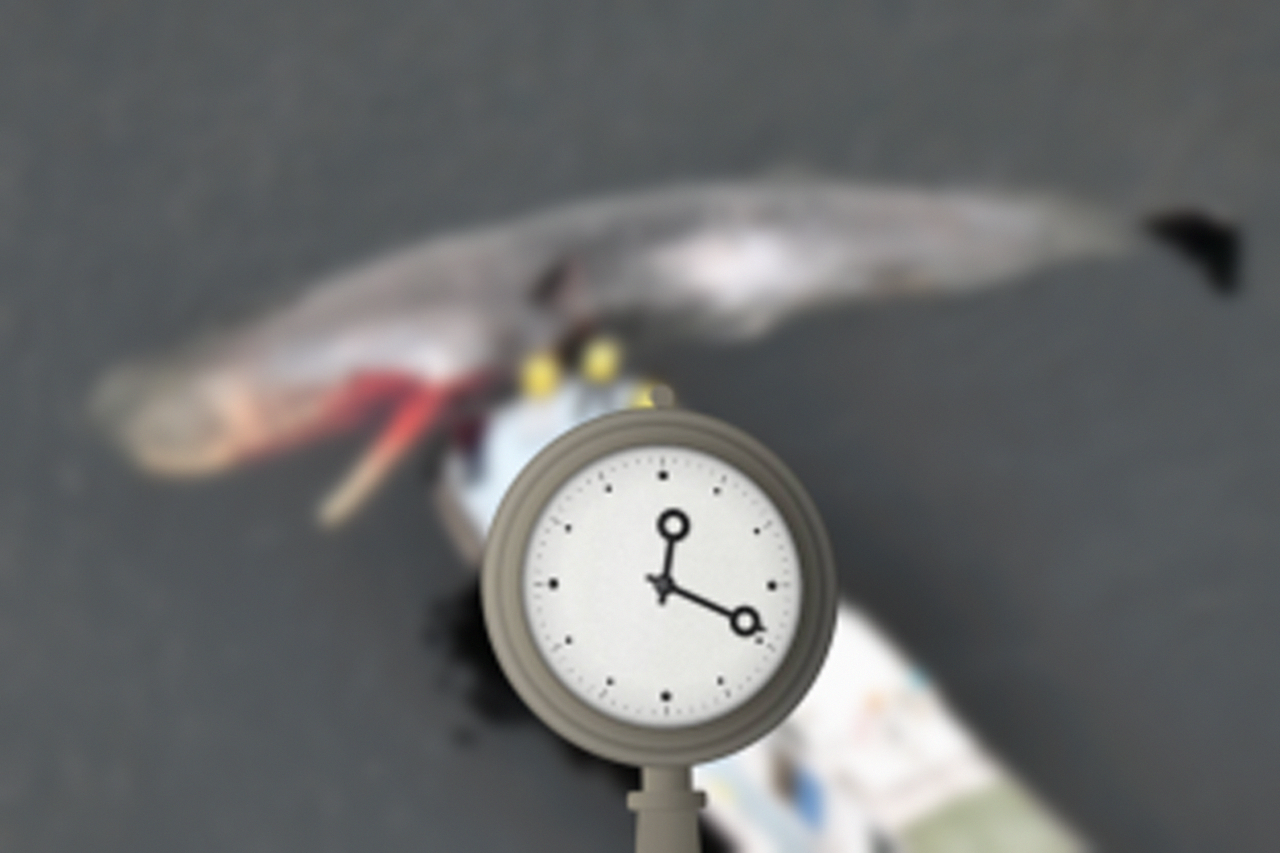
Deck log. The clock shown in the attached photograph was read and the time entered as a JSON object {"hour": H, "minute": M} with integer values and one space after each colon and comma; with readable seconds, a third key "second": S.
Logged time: {"hour": 12, "minute": 19}
